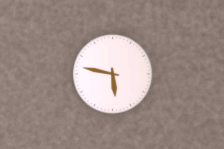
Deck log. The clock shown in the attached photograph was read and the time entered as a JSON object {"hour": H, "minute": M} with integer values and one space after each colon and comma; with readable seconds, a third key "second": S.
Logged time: {"hour": 5, "minute": 47}
